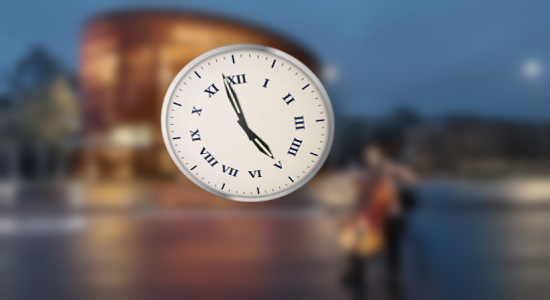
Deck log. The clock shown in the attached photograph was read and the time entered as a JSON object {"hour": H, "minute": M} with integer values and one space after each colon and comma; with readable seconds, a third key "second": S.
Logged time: {"hour": 4, "minute": 58}
